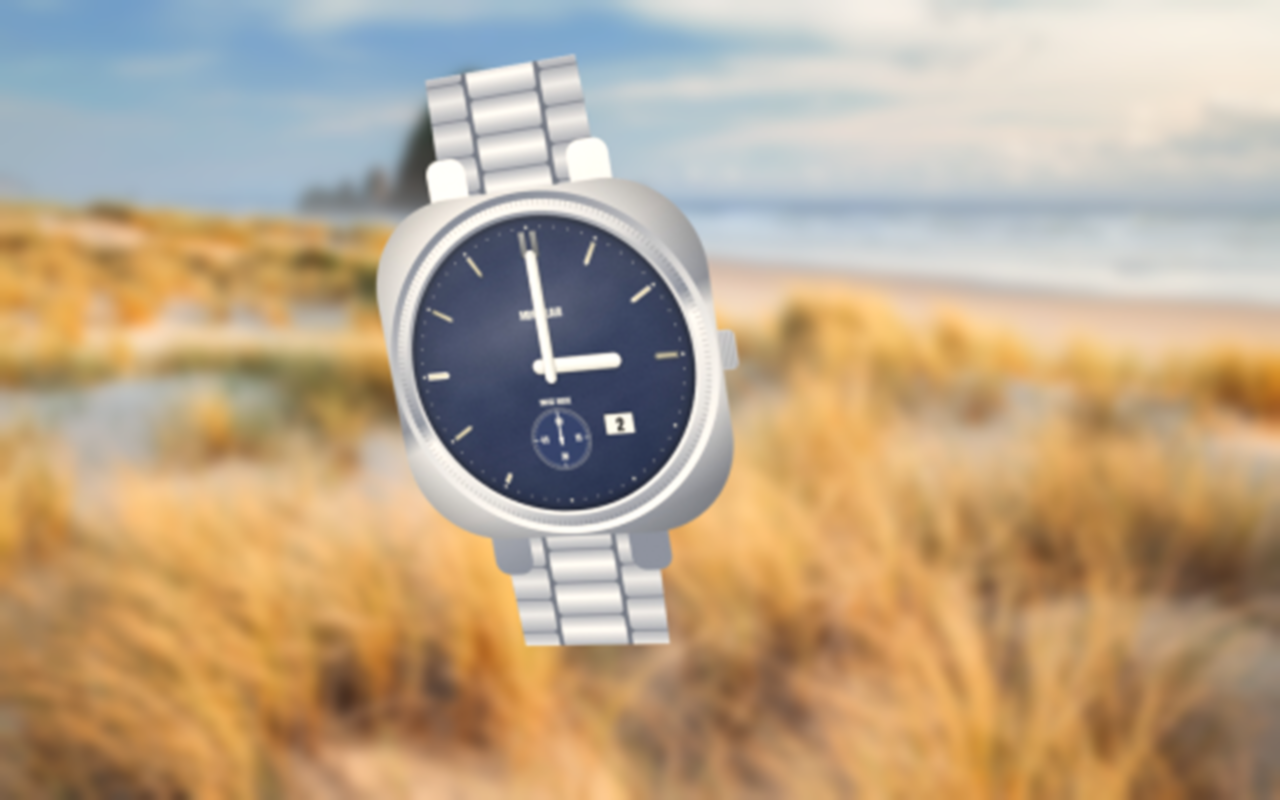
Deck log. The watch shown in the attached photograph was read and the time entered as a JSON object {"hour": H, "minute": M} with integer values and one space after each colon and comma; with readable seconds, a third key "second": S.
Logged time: {"hour": 3, "minute": 0}
